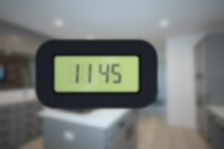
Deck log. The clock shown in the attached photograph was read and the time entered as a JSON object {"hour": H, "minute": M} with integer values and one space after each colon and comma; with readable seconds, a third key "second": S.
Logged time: {"hour": 11, "minute": 45}
